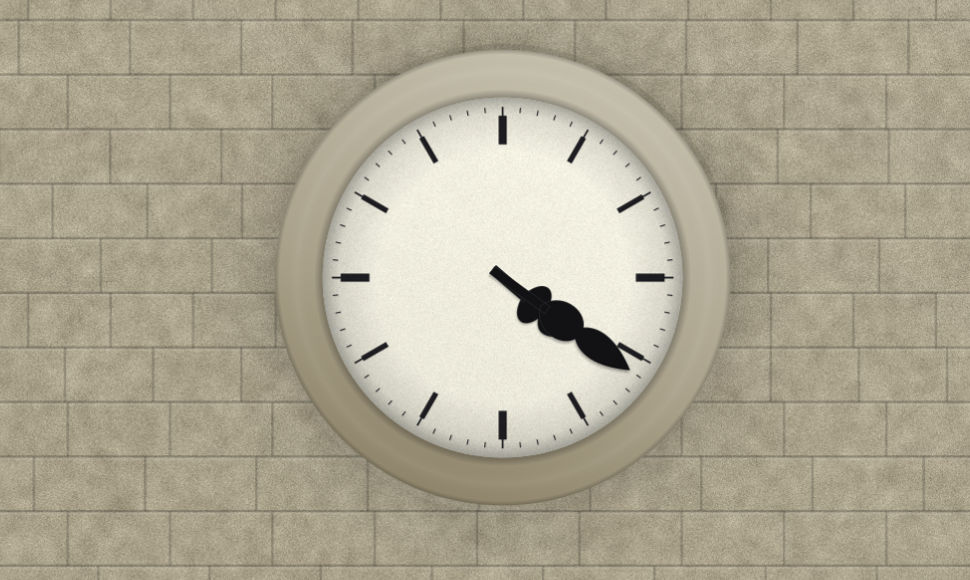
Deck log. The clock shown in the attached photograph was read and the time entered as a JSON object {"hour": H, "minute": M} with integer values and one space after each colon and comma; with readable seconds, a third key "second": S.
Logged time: {"hour": 4, "minute": 21}
